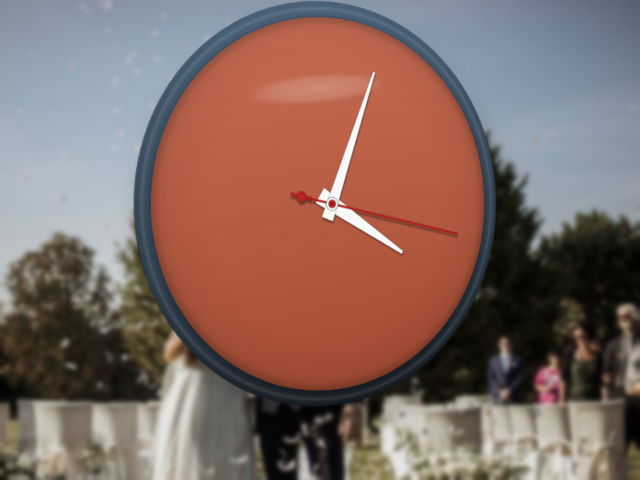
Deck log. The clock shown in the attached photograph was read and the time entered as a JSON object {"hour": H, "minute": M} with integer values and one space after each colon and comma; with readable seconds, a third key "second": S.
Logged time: {"hour": 4, "minute": 3, "second": 17}
